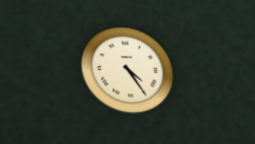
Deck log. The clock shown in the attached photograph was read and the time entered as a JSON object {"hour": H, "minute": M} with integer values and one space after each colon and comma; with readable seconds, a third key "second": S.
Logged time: {"hour": 4, "minute": 25}
